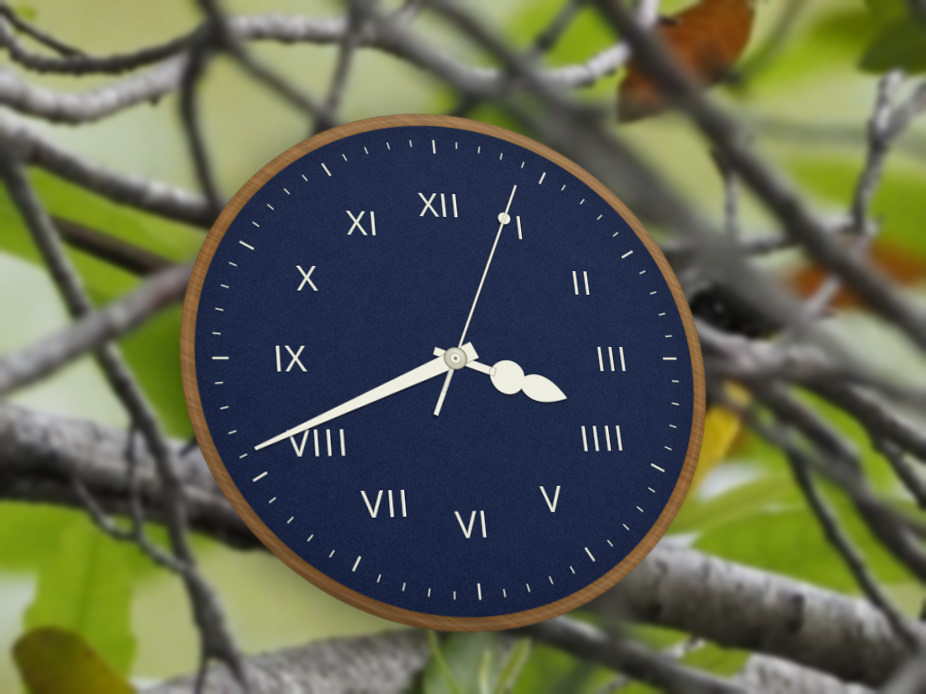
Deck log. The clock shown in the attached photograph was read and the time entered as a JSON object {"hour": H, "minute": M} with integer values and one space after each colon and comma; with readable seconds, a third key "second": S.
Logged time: {"hour": 3, "minute": 41, "second": 4}
